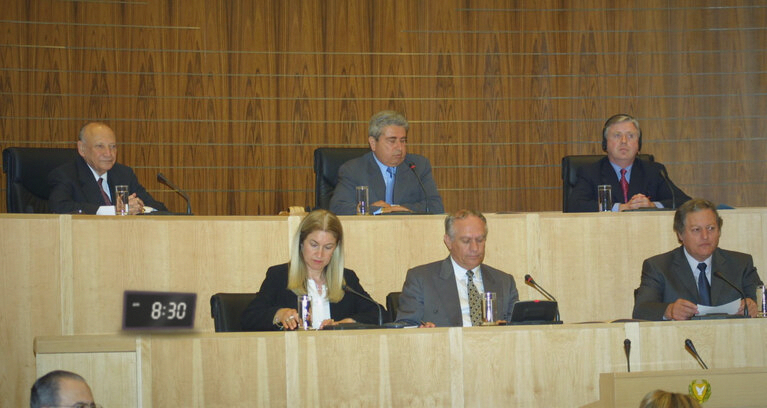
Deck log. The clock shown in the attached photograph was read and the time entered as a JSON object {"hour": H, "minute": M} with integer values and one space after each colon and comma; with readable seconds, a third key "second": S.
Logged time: {"hour": 8, "minute": 30}
